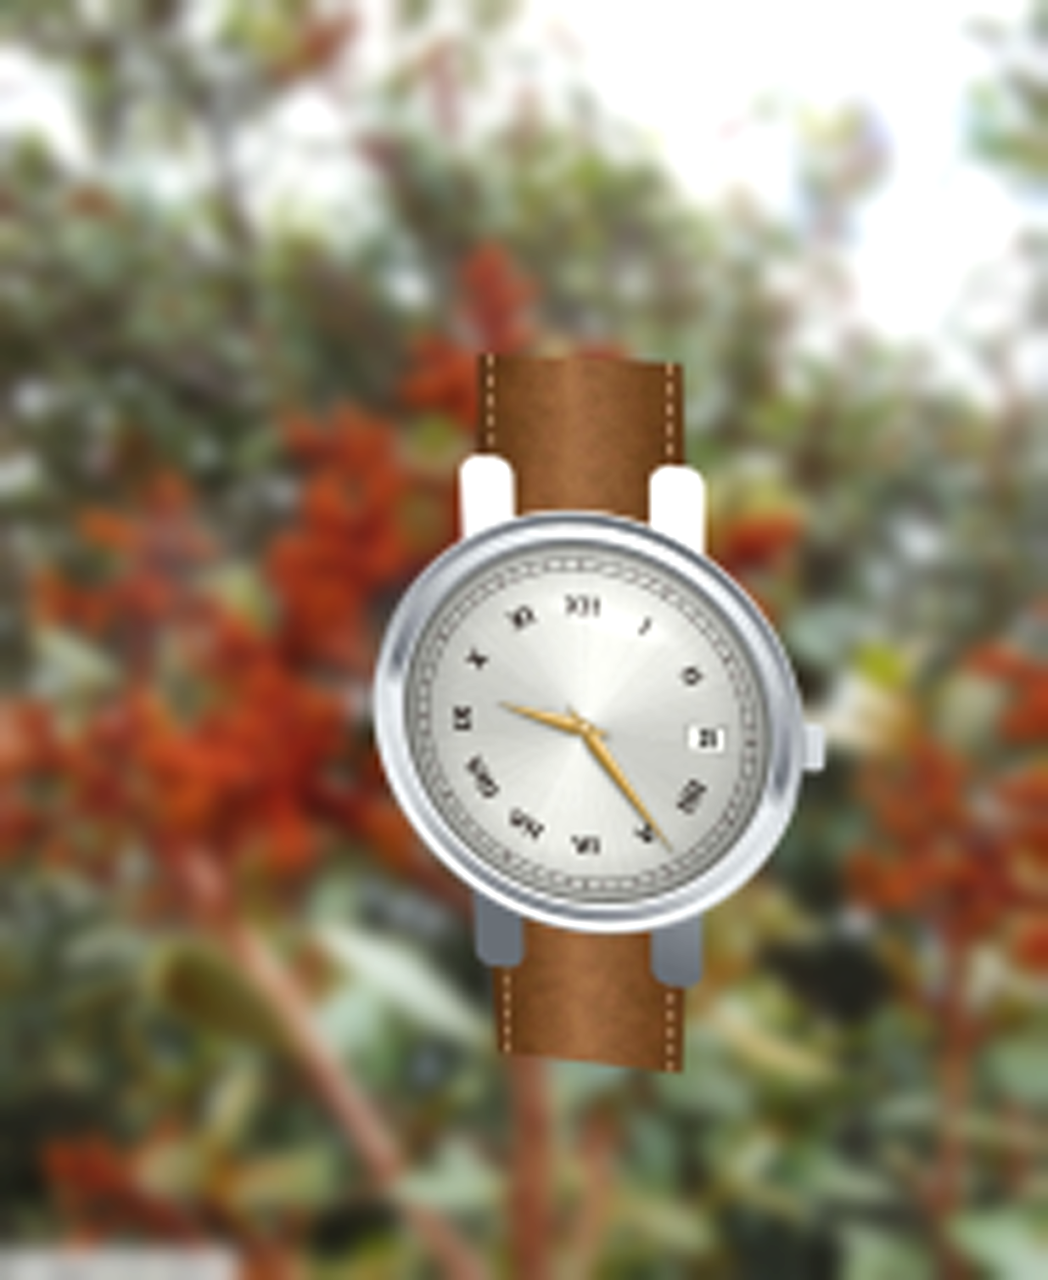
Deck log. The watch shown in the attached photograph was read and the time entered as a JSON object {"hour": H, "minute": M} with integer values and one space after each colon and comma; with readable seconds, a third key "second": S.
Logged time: {"hour": 9, "minute": 24}
